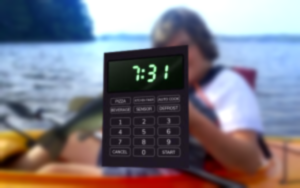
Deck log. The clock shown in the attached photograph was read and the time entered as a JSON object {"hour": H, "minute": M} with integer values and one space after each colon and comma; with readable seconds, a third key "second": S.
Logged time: {"hour": 7, "minute": 31}
